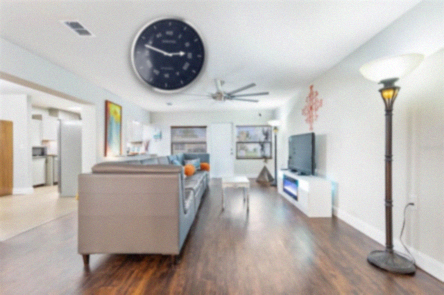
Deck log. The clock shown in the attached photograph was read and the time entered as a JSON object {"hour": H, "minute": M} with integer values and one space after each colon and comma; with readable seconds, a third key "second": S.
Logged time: {"hour": 2, "minute": 48}
